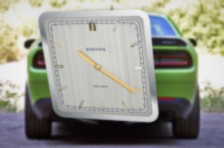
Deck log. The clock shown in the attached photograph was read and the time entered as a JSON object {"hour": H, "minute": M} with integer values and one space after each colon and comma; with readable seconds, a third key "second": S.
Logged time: {"hour": 10, "minute": 21}
